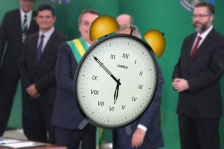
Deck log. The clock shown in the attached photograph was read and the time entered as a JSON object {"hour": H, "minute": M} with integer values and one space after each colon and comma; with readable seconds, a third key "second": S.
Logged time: {"hour": 5, "minute": 50}
